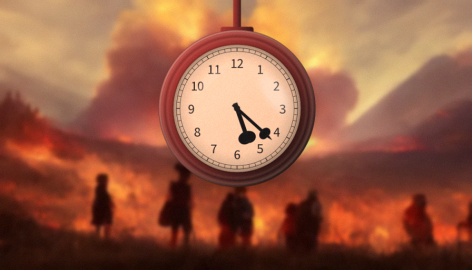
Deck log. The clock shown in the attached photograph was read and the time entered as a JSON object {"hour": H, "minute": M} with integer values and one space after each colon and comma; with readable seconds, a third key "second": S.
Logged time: {"hour": 5, "minute": 22}
